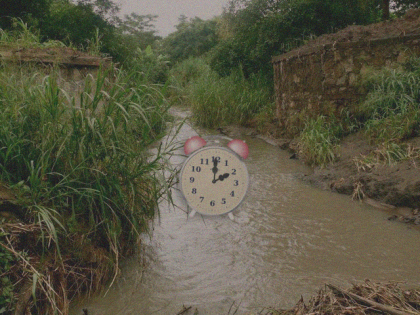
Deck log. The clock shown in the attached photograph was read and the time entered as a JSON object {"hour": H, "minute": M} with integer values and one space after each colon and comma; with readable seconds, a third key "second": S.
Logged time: {"hour": 2, "minute": 0}
